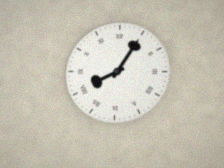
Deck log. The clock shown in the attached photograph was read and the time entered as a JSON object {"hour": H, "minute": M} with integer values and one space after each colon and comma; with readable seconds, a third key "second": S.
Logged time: {"hour": 8, "minute": 5}
